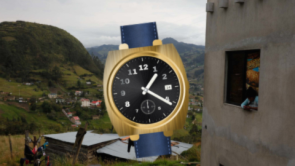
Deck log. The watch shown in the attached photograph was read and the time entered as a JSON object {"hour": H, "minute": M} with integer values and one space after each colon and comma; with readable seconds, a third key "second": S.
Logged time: {"hour": 1, "minute": 21}
